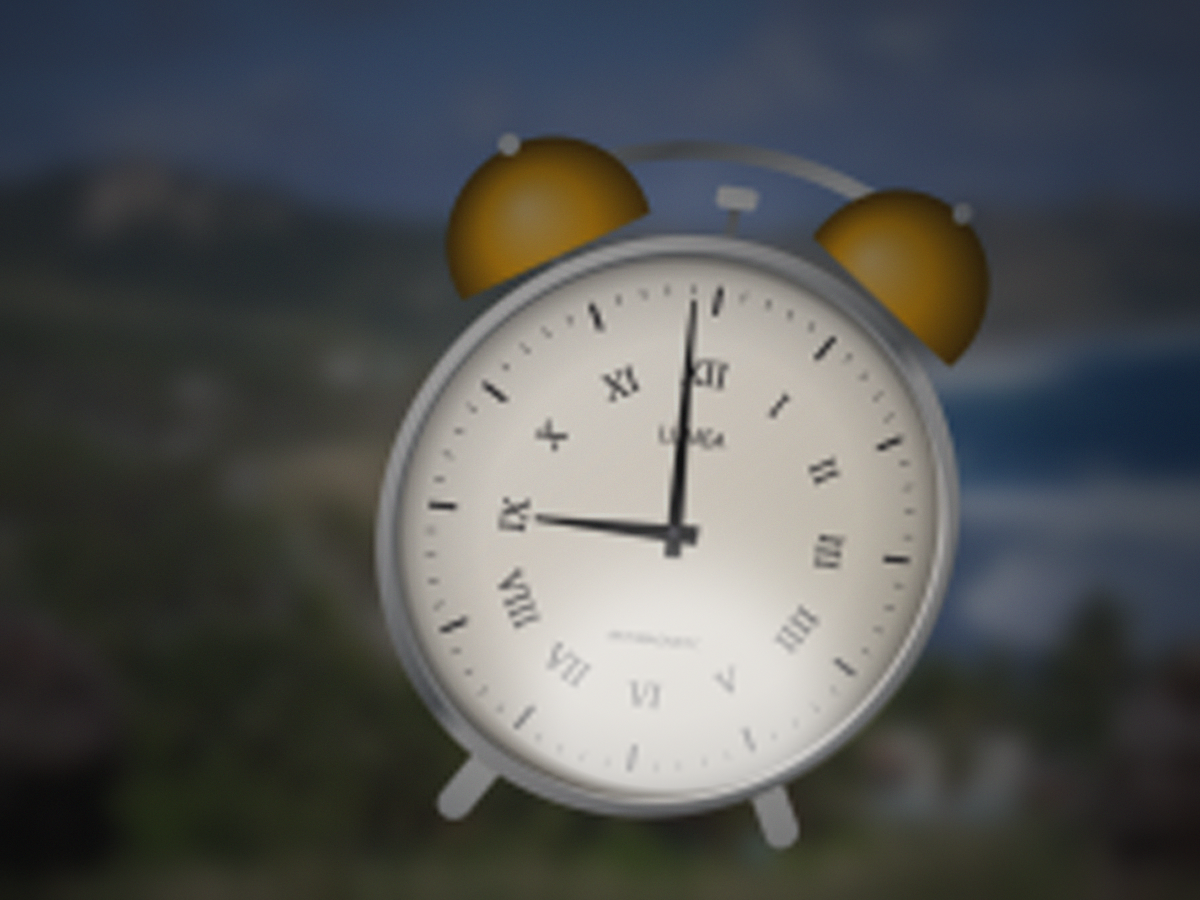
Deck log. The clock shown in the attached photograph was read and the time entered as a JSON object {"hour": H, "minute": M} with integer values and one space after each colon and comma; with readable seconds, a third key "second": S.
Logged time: {"hour": 8, "minute": 59}
